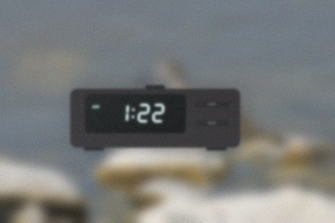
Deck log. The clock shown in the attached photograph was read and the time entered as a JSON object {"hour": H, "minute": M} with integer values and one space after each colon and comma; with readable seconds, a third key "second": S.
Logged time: {"hour": 1, "minute": 22}
